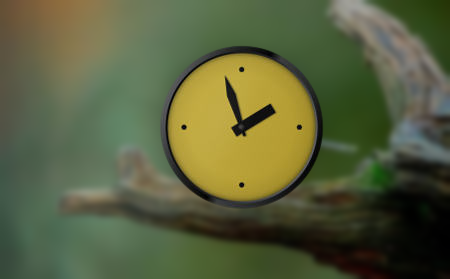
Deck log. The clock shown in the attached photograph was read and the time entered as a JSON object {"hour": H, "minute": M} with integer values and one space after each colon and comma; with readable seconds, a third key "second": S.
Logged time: {"hour": 1, "minute": 57}
